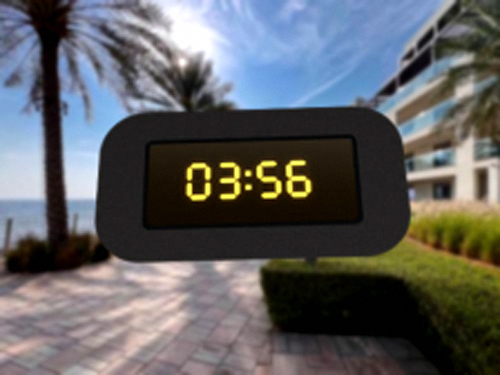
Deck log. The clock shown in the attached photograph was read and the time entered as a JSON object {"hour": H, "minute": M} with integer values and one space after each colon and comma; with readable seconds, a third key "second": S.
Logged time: {"hour": 3, "minute": 56}
